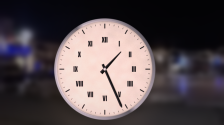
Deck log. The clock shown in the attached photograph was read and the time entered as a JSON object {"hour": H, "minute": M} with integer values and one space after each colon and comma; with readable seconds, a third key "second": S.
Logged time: {"hour": 1, "minute": 26}
